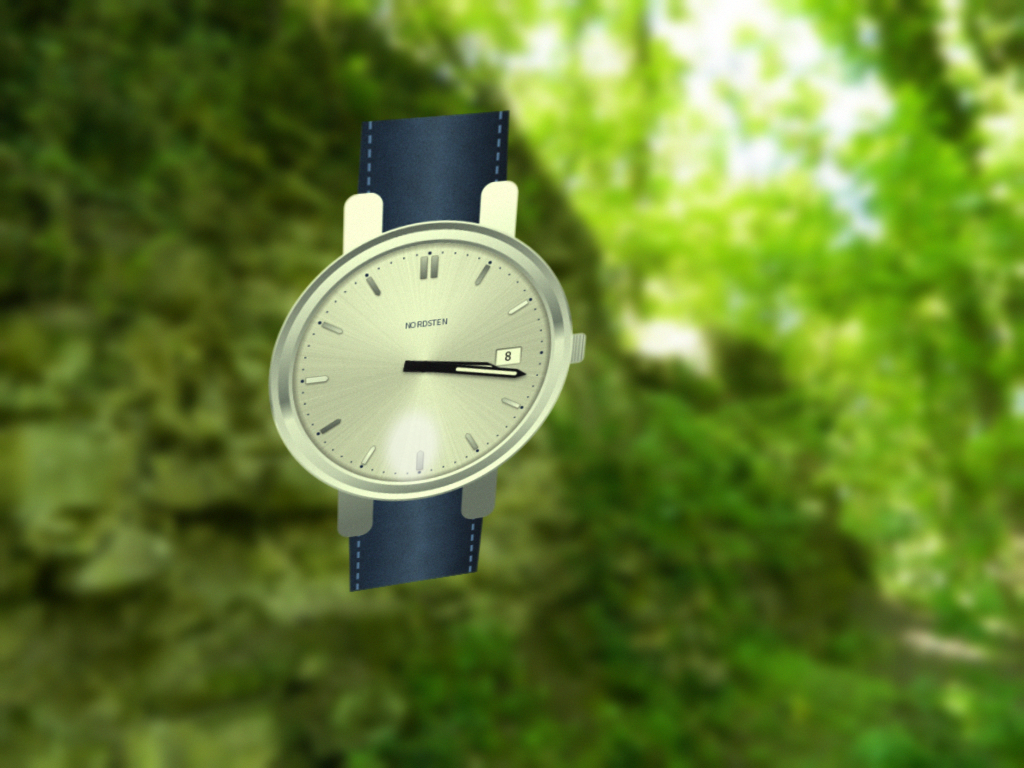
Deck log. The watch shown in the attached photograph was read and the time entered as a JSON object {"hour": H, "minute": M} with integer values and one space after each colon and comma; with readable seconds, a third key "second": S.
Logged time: {"hour": 3, "minute": 17}
